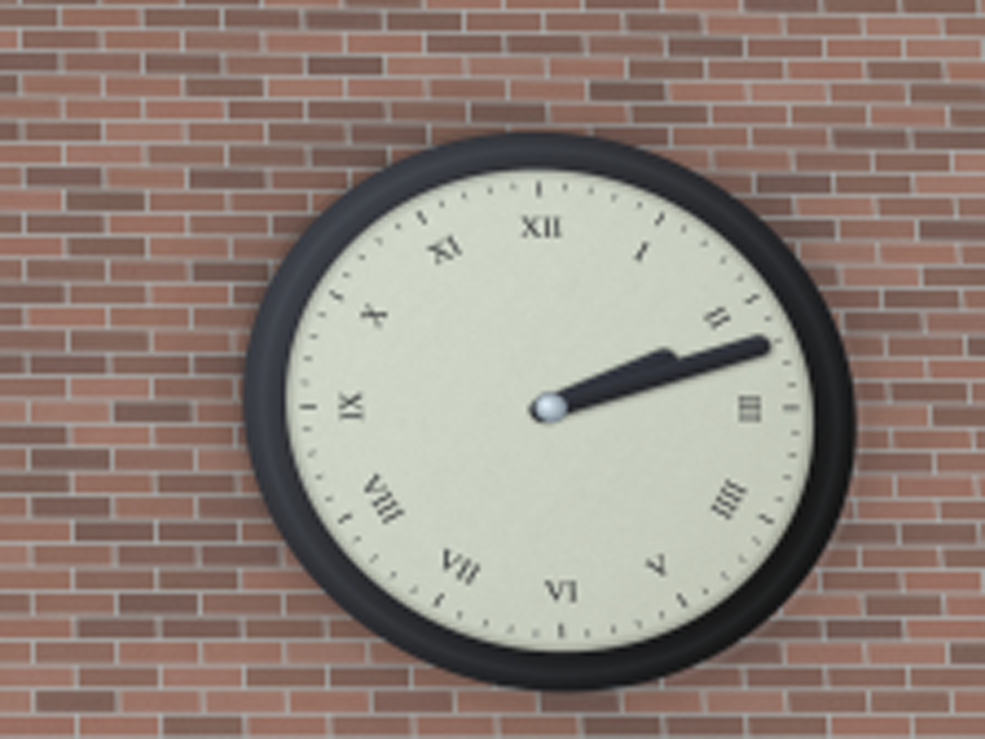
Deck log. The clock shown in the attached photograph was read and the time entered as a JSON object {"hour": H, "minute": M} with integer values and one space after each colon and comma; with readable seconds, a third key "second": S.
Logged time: {"hour": 2, "minute": 12}
